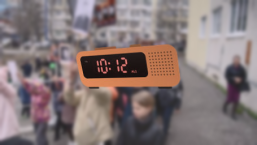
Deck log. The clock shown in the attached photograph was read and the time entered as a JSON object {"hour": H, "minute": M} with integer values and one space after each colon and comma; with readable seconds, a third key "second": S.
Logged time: {"hour": 10, "minute": 12}
